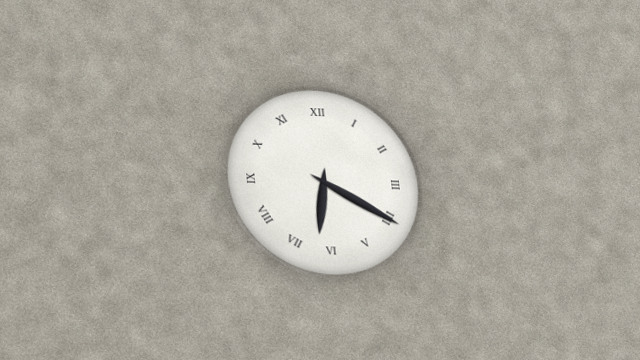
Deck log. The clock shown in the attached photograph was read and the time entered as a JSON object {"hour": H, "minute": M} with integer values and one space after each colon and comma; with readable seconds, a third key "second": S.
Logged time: {"hour": 6, "minute": 20}
